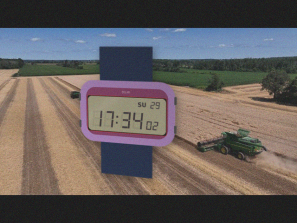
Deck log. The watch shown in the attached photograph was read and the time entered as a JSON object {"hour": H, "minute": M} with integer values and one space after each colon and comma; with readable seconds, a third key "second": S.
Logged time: {"hour": 17, "minute": 34, "second": 2}
